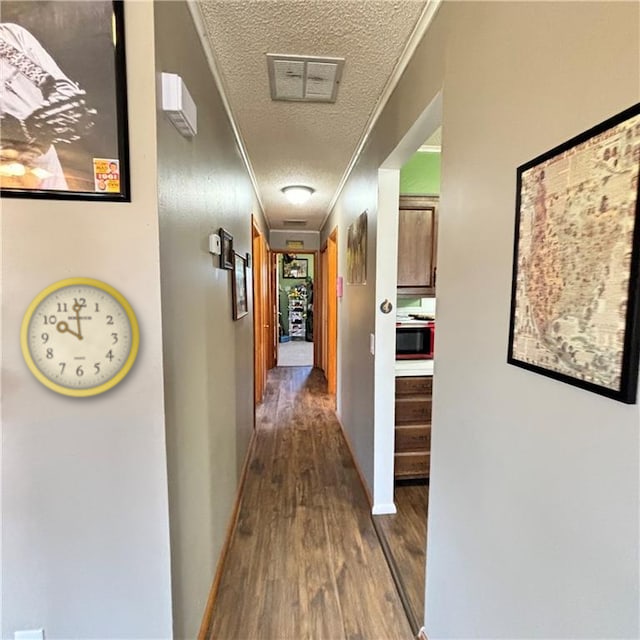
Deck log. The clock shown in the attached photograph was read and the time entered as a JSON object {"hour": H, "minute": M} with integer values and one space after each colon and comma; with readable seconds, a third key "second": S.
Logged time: {"hour": 9, "minute": 59}
